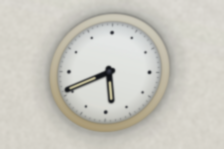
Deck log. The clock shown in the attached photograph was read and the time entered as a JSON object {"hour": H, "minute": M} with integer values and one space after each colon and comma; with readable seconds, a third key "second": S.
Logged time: {"hour": 5, "minute": 41}
